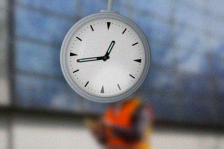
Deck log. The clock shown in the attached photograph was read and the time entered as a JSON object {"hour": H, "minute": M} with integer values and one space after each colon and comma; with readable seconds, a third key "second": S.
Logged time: {"hour": 12, "minute": 43}
